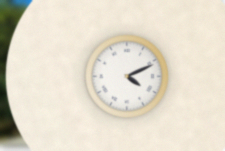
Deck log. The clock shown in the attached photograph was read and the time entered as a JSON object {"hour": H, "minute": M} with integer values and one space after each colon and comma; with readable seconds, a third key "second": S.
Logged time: {"hour": 4, "minute": 11}
